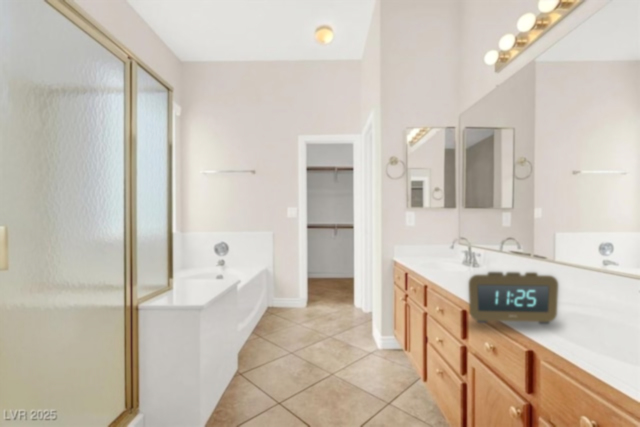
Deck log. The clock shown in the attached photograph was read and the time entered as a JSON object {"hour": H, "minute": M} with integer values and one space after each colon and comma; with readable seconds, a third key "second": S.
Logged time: {"hour": 11, "minute": 25}
